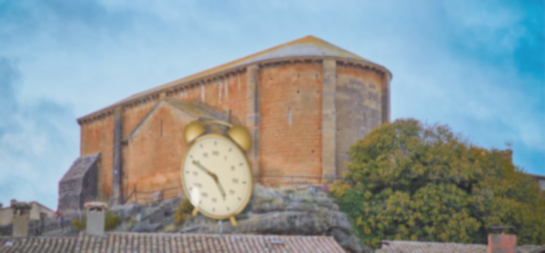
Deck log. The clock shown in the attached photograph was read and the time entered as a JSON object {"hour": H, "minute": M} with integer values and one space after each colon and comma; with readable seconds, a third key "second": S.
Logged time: {"hour": 4, "minute": 49}
